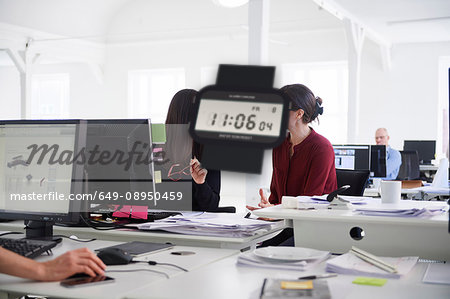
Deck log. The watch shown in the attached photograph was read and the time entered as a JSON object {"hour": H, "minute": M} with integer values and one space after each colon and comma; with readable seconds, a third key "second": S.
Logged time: {"hour": 11, "minute": 6, "second": 4}
